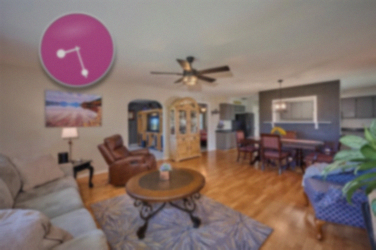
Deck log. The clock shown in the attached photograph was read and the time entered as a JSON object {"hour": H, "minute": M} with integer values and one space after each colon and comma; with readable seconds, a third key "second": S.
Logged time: {"hour": 8, "minute": 27}
